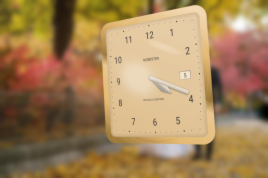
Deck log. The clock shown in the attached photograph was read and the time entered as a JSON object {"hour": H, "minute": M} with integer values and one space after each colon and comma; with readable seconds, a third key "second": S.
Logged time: {"hour": 4, "minute": 19}
